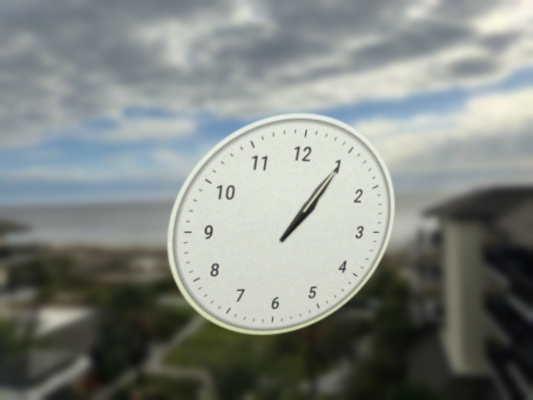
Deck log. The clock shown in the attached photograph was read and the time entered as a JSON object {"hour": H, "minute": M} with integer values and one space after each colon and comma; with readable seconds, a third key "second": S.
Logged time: {"hour": 1, "minute": 5}
